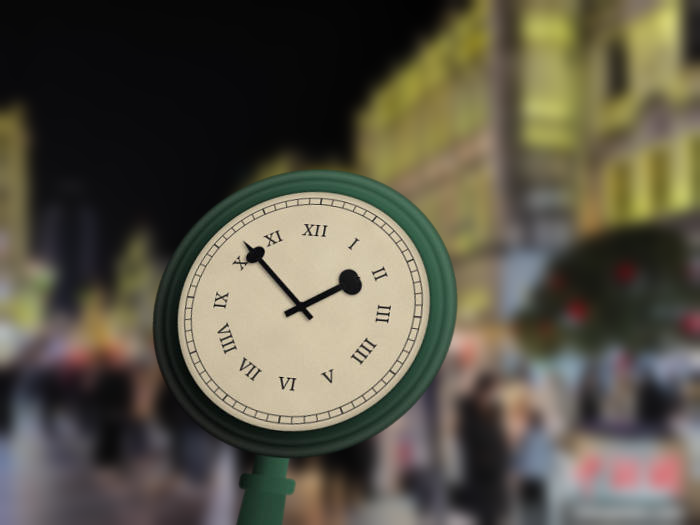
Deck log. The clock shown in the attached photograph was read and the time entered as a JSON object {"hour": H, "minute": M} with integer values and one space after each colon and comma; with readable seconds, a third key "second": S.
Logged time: {"hour": 1, "minute": 52}
